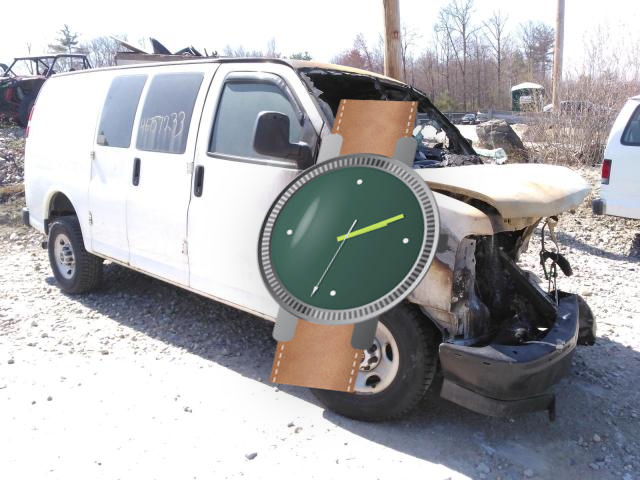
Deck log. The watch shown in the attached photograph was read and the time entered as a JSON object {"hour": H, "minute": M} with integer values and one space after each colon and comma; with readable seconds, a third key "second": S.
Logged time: {"hour": 2, "minute": 10, "second": 33}
